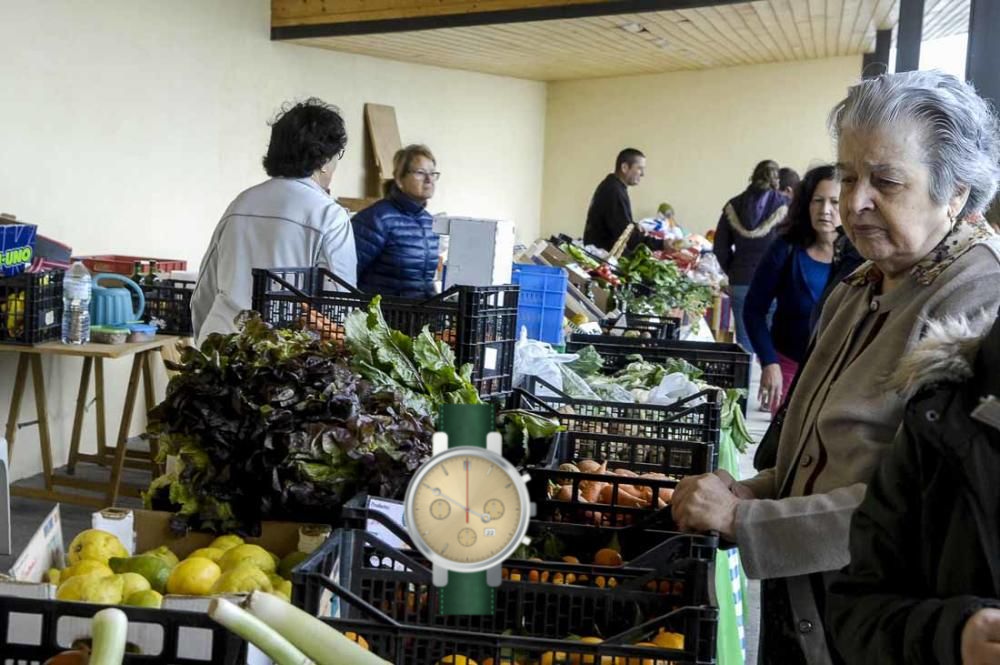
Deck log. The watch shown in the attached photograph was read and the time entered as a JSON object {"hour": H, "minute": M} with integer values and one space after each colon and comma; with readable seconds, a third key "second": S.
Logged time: {"hour": 3, "minute": 50}
